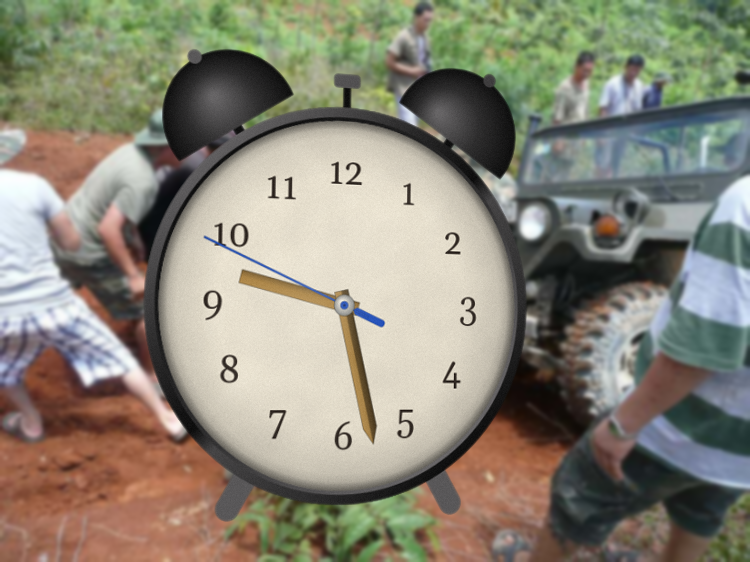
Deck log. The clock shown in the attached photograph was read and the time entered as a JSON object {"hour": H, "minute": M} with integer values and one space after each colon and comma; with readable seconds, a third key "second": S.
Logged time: {"hour": 9, "minute": 27, "second": 49}
